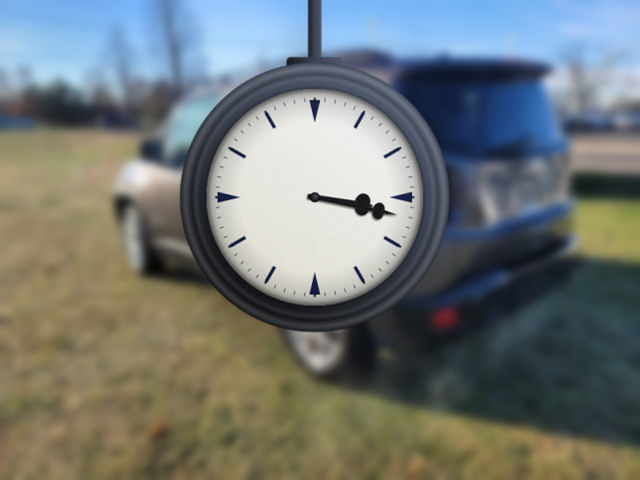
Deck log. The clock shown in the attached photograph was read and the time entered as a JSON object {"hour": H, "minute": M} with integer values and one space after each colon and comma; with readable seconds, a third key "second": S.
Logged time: {"hour": 3, "minute": 17}
